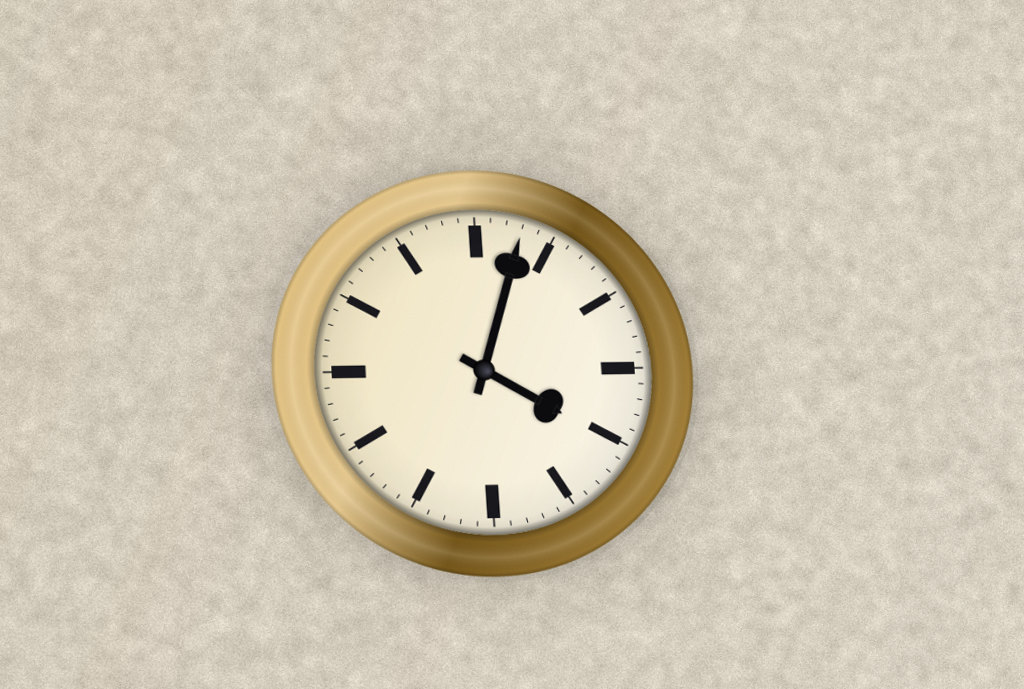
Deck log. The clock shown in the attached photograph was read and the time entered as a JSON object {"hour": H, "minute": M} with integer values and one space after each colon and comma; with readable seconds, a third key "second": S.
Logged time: {"hour": 4, "minute": 3}
